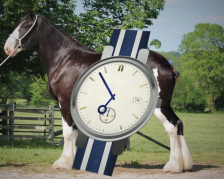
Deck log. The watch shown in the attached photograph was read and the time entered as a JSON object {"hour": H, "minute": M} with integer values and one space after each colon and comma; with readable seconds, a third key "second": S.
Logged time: {"hour": 6, "minute": 53}
